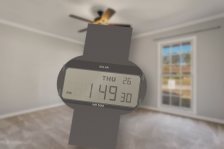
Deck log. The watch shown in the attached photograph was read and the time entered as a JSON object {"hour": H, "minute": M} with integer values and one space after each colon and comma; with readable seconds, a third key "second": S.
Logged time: {"hour": 1, "minute": 49, "second": 30}
